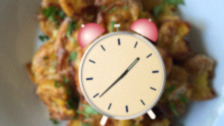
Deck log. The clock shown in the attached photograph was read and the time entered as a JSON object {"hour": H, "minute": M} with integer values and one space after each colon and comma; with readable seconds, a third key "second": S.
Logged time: {"hour": 1, "minute": 39}
